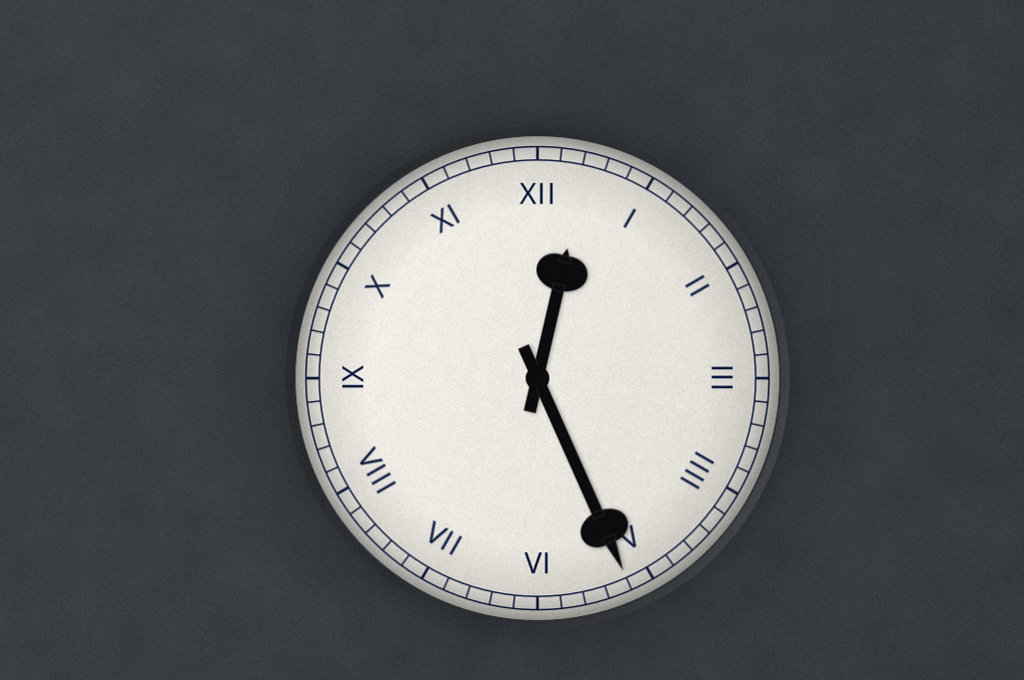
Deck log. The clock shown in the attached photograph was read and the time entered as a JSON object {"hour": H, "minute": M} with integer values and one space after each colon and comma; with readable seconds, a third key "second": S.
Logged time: {"hour": 12, "minute": 26}
